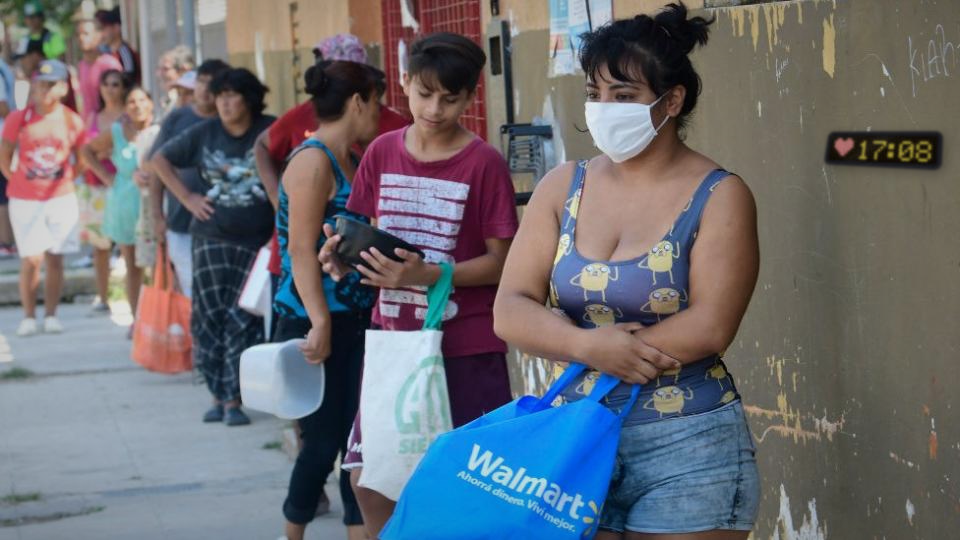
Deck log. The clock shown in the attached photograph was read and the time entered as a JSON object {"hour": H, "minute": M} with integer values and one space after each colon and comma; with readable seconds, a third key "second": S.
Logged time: {"hour": 17, "minute": 8}
